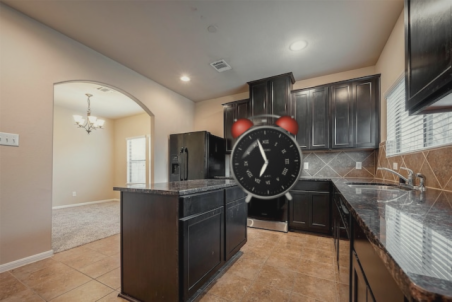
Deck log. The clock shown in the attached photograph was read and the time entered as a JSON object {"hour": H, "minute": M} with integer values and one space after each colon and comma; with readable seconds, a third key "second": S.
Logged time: {"hour": 6, "minute": 57}
